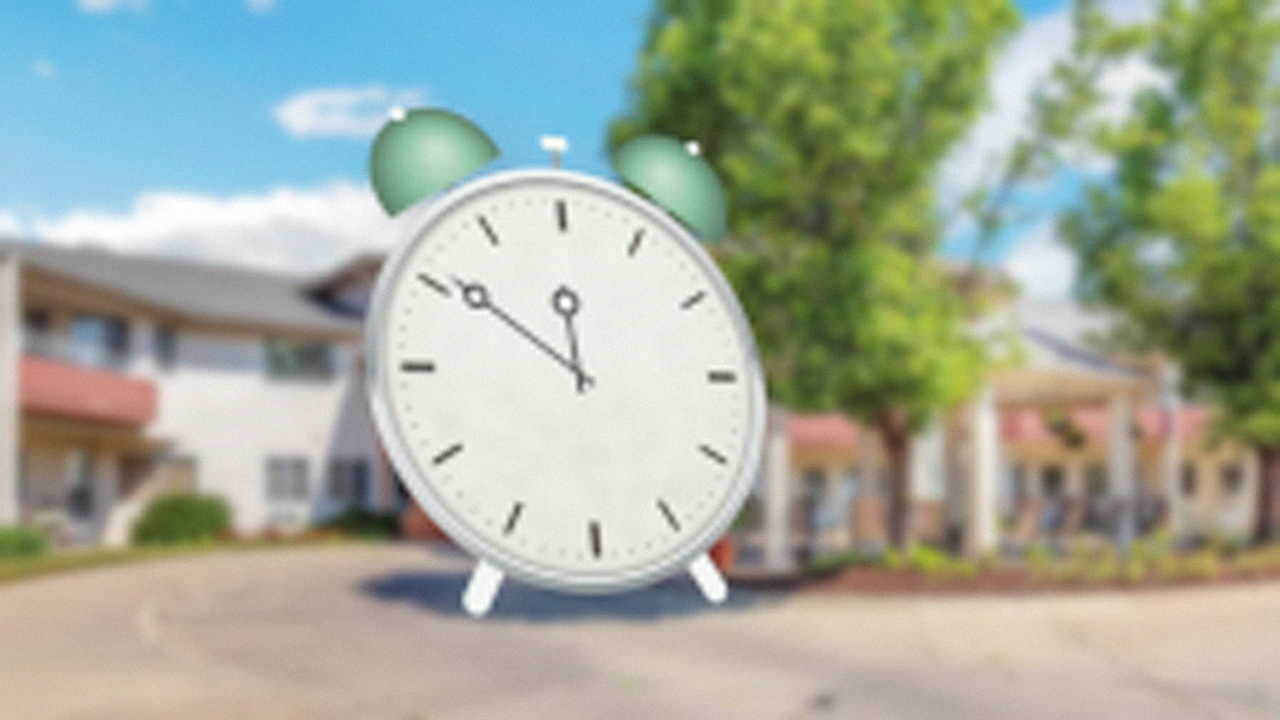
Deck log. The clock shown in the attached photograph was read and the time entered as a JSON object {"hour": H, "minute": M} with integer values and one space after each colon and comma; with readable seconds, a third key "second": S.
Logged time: {"hour": 11, "minute": 51}
